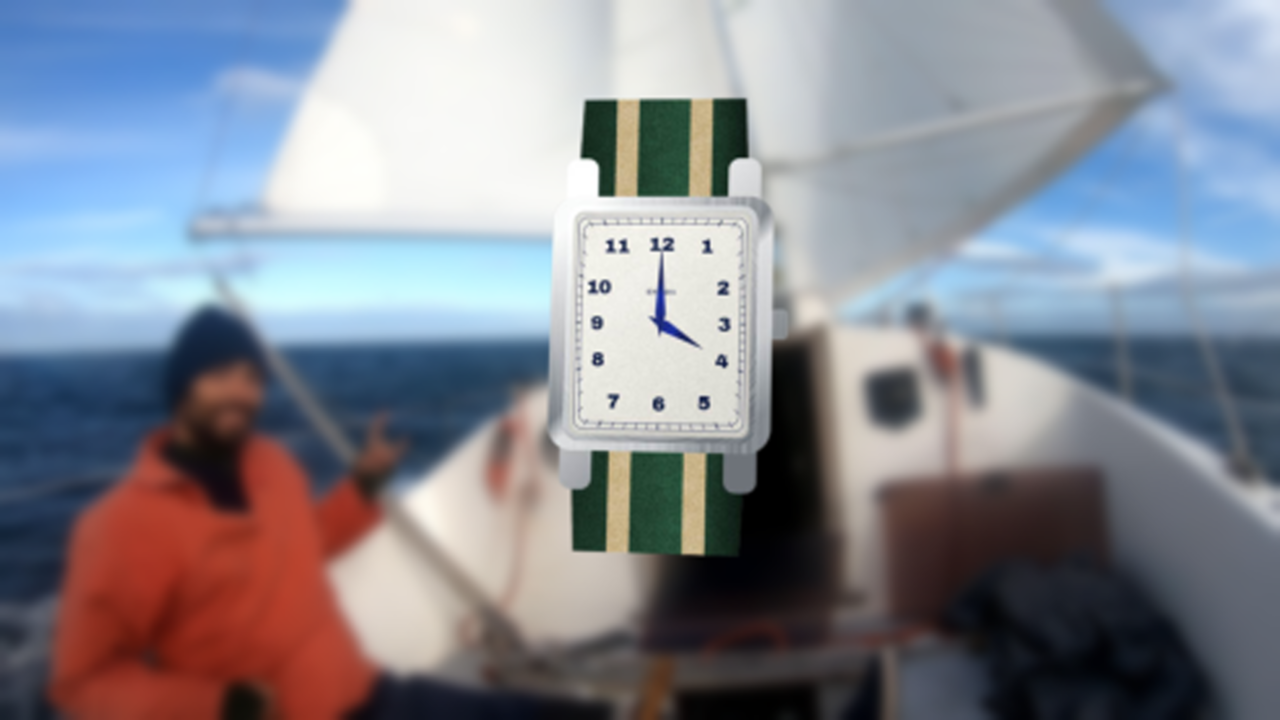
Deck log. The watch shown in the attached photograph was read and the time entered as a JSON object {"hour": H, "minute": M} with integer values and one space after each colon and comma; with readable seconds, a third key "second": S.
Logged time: {"hour": 4, "minute": 0}
